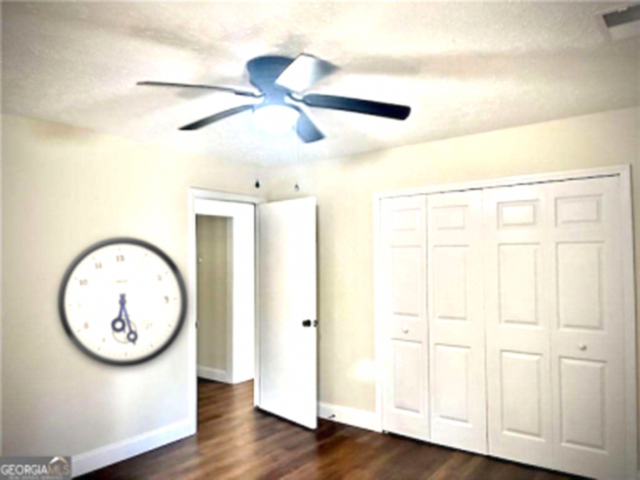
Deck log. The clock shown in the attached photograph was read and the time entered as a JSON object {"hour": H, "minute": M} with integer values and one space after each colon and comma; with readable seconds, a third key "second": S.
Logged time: {"hour": 6, "minute": 28}
